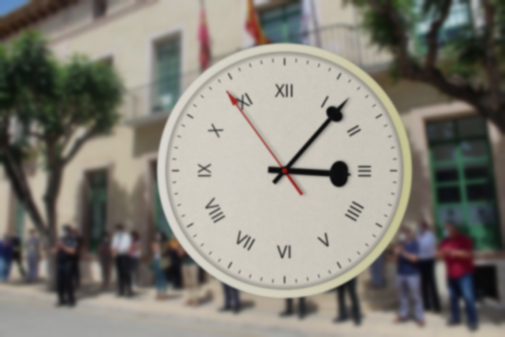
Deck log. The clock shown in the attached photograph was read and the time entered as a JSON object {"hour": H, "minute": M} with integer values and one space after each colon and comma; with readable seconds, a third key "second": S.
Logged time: {"hour": 3, "minute": 6, "second": 54}
